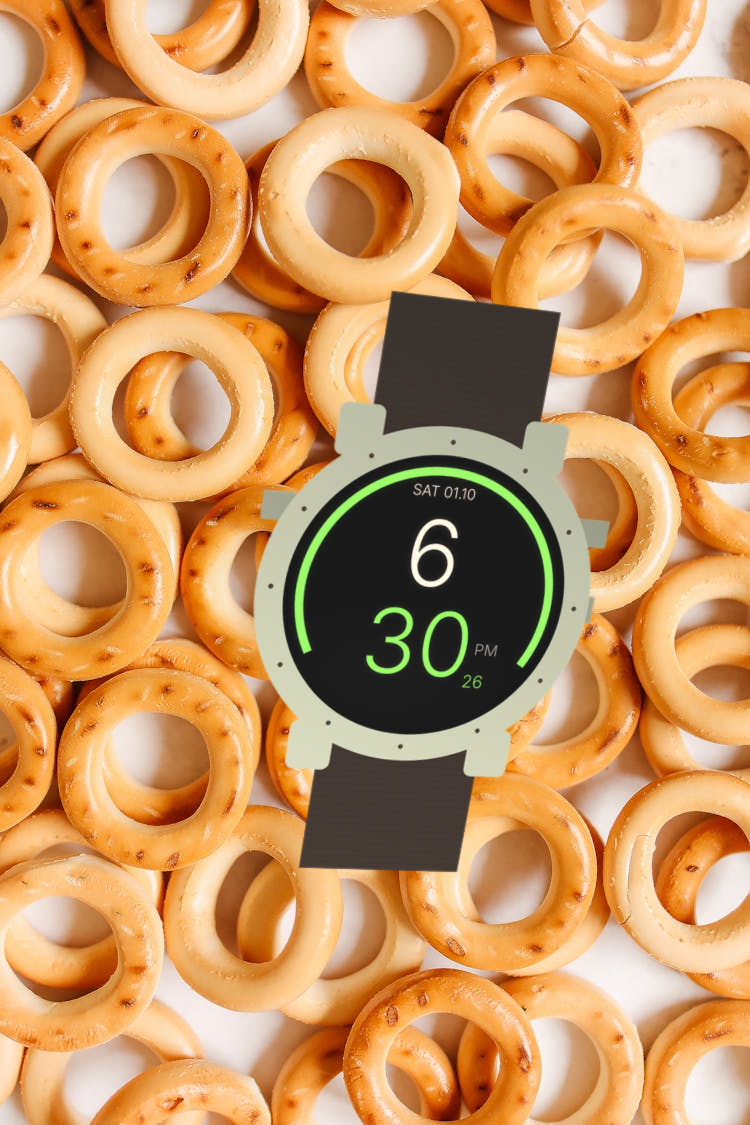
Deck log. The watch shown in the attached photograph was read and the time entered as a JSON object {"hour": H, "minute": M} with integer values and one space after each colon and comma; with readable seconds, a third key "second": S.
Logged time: {"hour": 6, "minute": 30, "second": 26}
